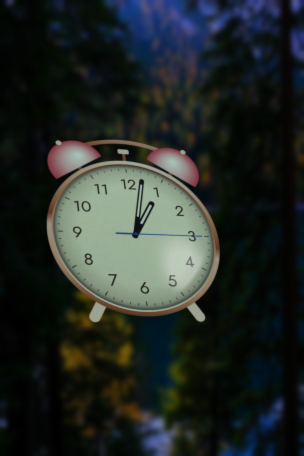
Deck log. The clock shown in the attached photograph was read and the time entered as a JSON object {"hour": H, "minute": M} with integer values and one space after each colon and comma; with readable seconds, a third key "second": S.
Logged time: {"hour": 1, "minute": 2, "second": 15}
